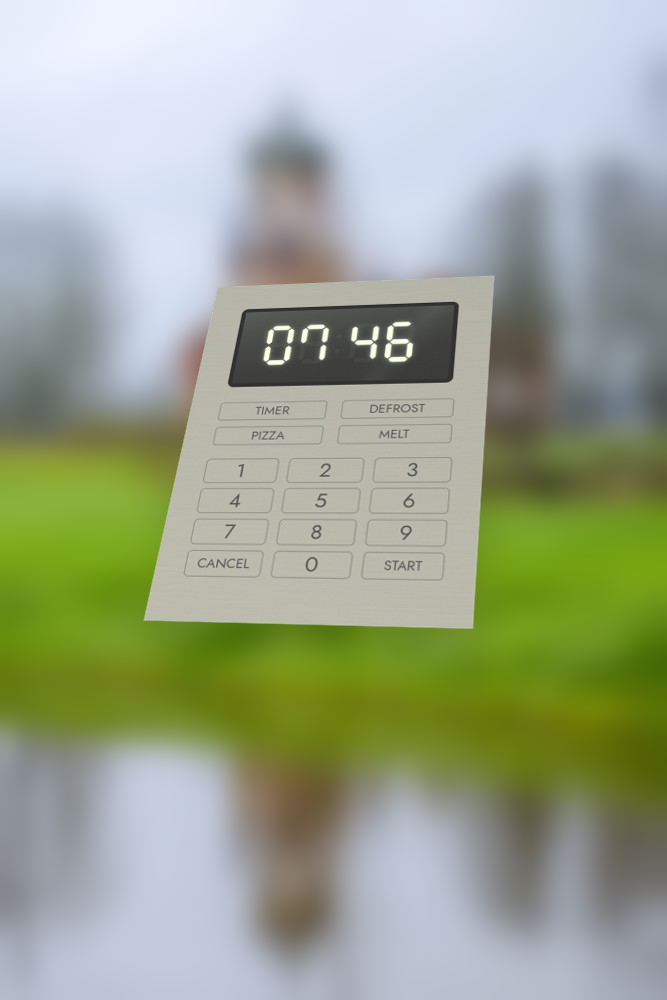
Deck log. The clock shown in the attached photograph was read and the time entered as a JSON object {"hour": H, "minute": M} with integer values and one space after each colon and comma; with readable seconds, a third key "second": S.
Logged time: {"hour": 7, "minute": 46}
